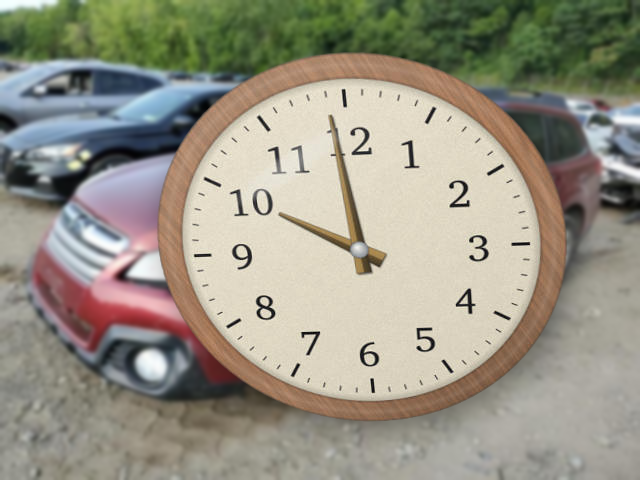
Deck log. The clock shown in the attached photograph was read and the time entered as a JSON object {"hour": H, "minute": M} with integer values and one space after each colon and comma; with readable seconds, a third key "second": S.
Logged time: {"hour": 9, "minute": 59}
